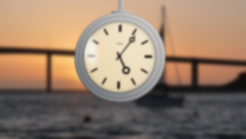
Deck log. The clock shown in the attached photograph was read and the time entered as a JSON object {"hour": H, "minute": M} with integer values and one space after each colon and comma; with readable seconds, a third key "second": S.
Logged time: {"hour": 5, "minute": 6}
